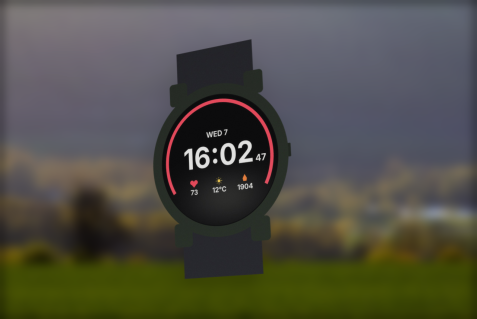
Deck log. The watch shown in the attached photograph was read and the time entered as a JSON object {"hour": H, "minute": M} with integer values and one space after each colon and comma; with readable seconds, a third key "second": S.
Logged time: {"hour": 16, "minute": 2, "second": 47}
